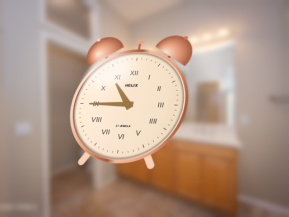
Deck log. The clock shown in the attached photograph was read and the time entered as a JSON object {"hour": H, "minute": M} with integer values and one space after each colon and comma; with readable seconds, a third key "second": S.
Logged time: {"hour": 10, "minute": 45}
